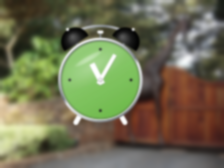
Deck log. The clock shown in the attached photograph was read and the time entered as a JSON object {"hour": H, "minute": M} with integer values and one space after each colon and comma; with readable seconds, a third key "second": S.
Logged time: {"hour": 11, "minute": 5}
